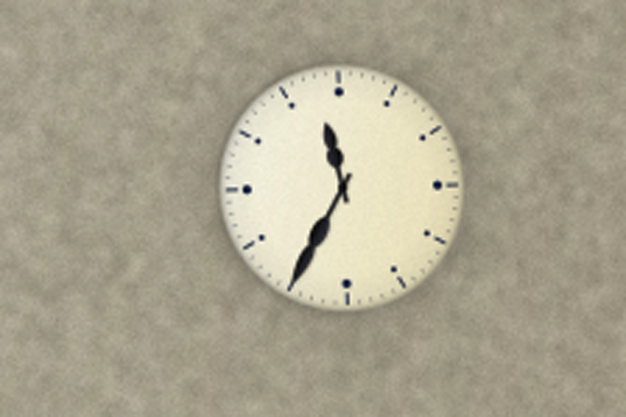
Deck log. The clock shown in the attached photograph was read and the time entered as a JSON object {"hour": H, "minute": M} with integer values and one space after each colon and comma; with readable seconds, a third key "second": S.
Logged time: {"hour": 11, "minute": 35}
